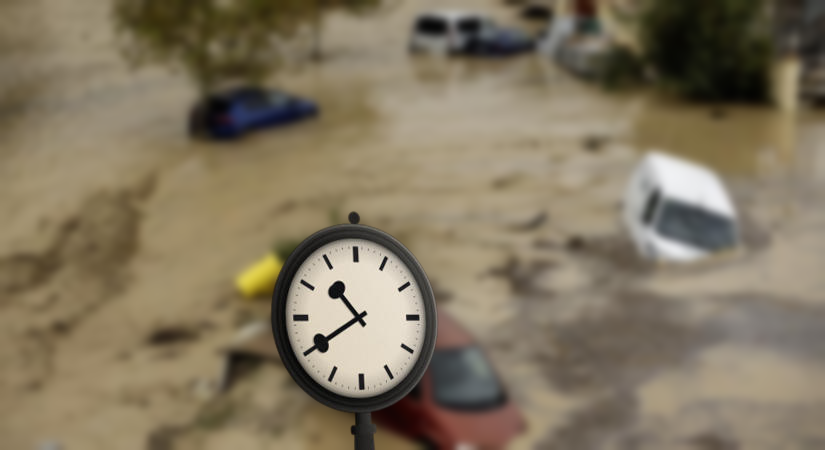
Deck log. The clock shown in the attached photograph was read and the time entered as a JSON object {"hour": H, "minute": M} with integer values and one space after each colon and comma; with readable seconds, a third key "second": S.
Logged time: {"hour": 10, "minute": 40}
